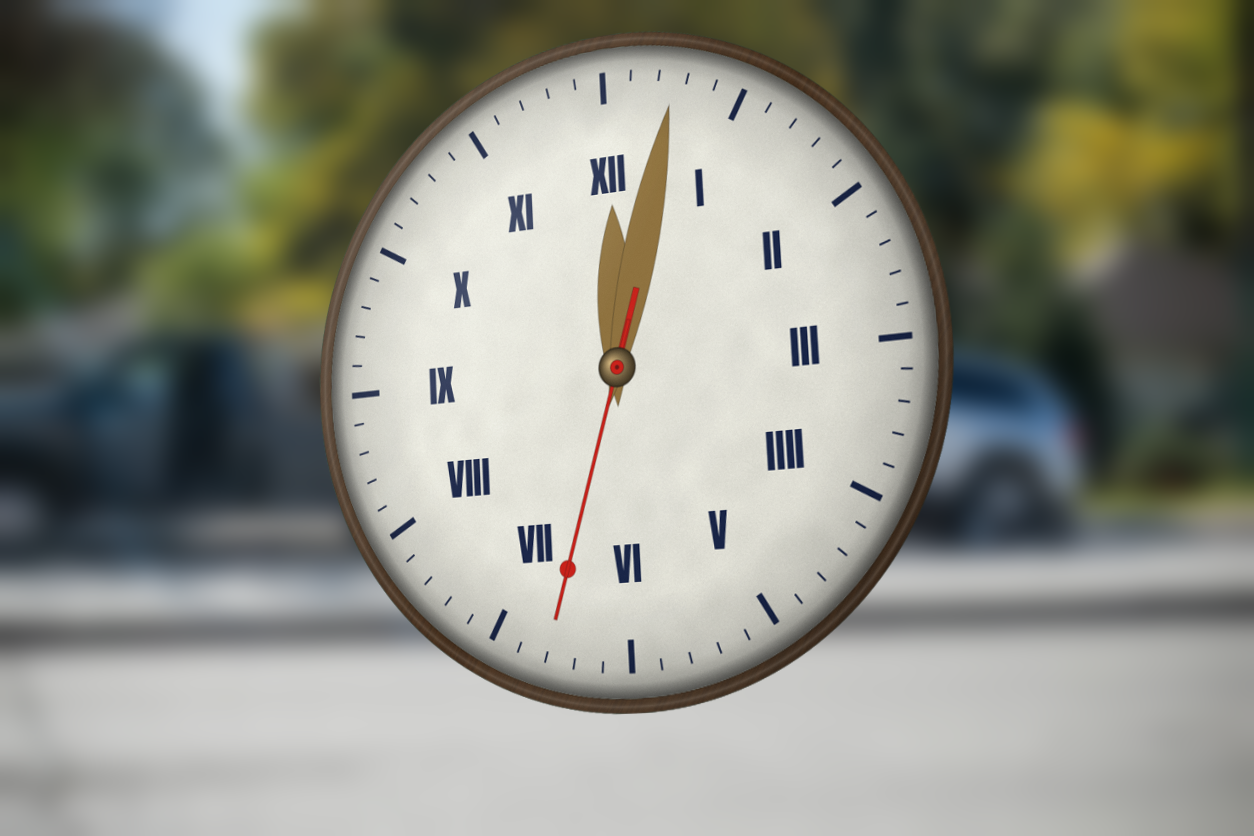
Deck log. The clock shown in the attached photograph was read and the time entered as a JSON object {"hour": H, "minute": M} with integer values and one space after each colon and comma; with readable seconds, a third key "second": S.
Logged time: {"hour": 12, "minute": 2, "second": 33}
